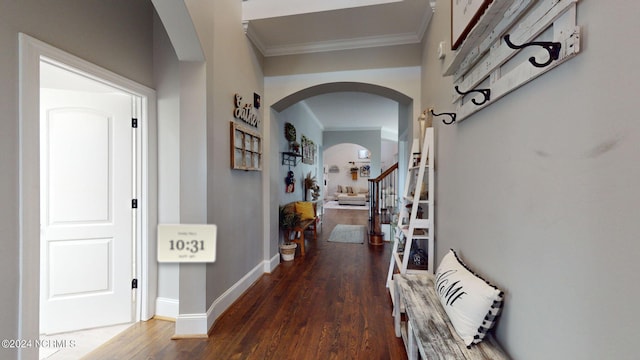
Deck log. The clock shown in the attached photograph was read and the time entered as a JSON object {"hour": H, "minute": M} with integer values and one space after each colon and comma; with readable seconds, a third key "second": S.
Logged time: {"hour": 10, "minute": 31}
